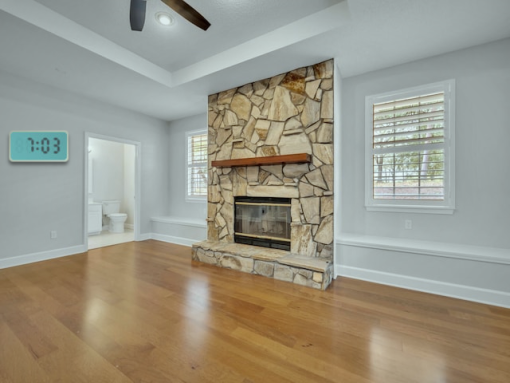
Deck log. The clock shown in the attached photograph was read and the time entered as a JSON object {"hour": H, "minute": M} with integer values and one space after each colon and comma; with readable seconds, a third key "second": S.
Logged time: {"hour": 7, "minute": 3}
